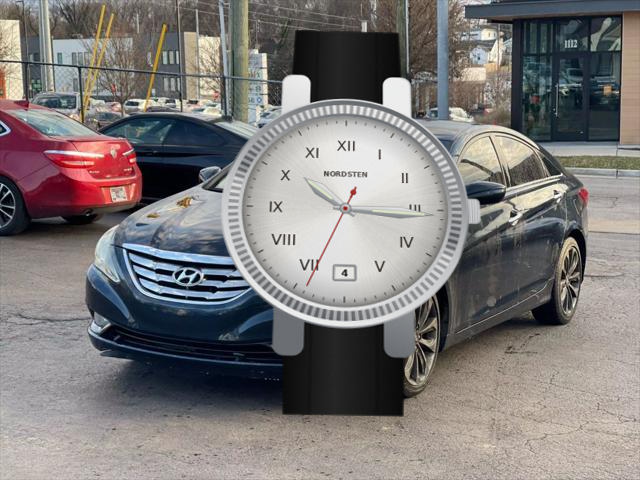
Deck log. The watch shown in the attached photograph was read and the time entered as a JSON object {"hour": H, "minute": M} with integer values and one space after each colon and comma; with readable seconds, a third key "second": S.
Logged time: {"hour": 10, "minute": 15, "second": 34}
